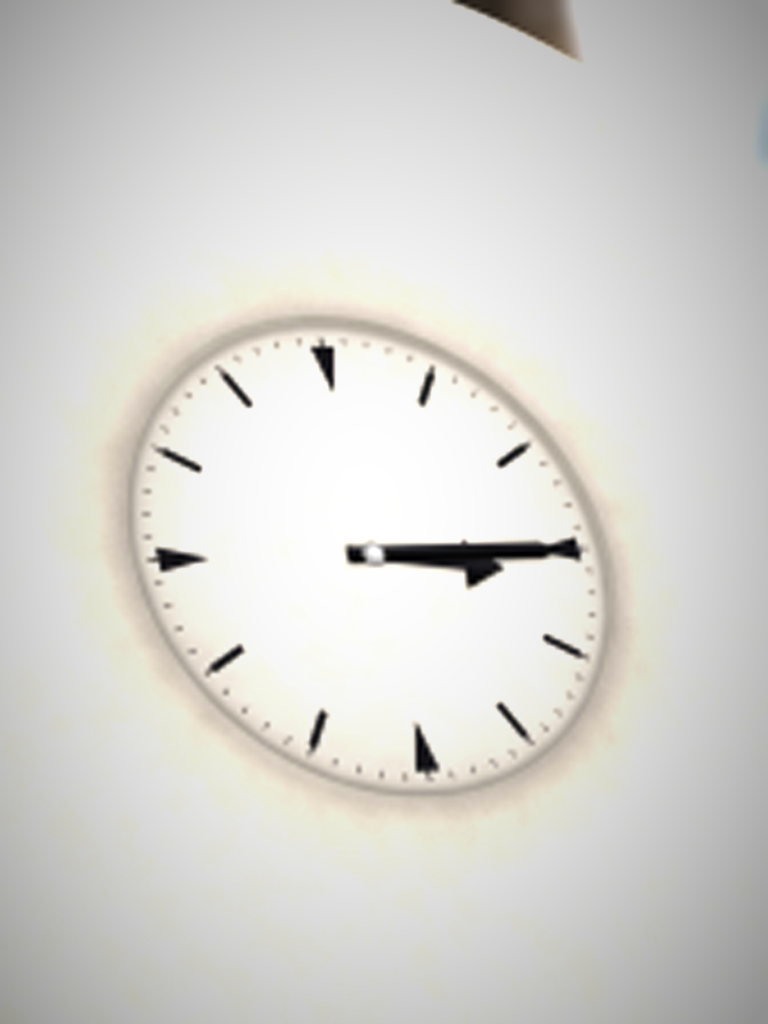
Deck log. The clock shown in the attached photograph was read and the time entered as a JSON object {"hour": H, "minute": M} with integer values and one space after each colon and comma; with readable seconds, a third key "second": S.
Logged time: {"hour": 3, "minute": 15}
